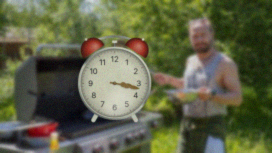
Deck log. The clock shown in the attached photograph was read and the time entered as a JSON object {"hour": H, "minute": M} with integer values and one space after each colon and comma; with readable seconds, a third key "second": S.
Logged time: {"hour": 3, "minute": 17}
